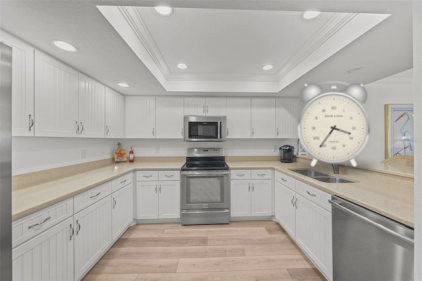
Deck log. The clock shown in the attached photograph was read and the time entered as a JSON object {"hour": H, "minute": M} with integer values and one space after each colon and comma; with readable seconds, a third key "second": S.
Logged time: {"hour": 3, "minute": 36}
